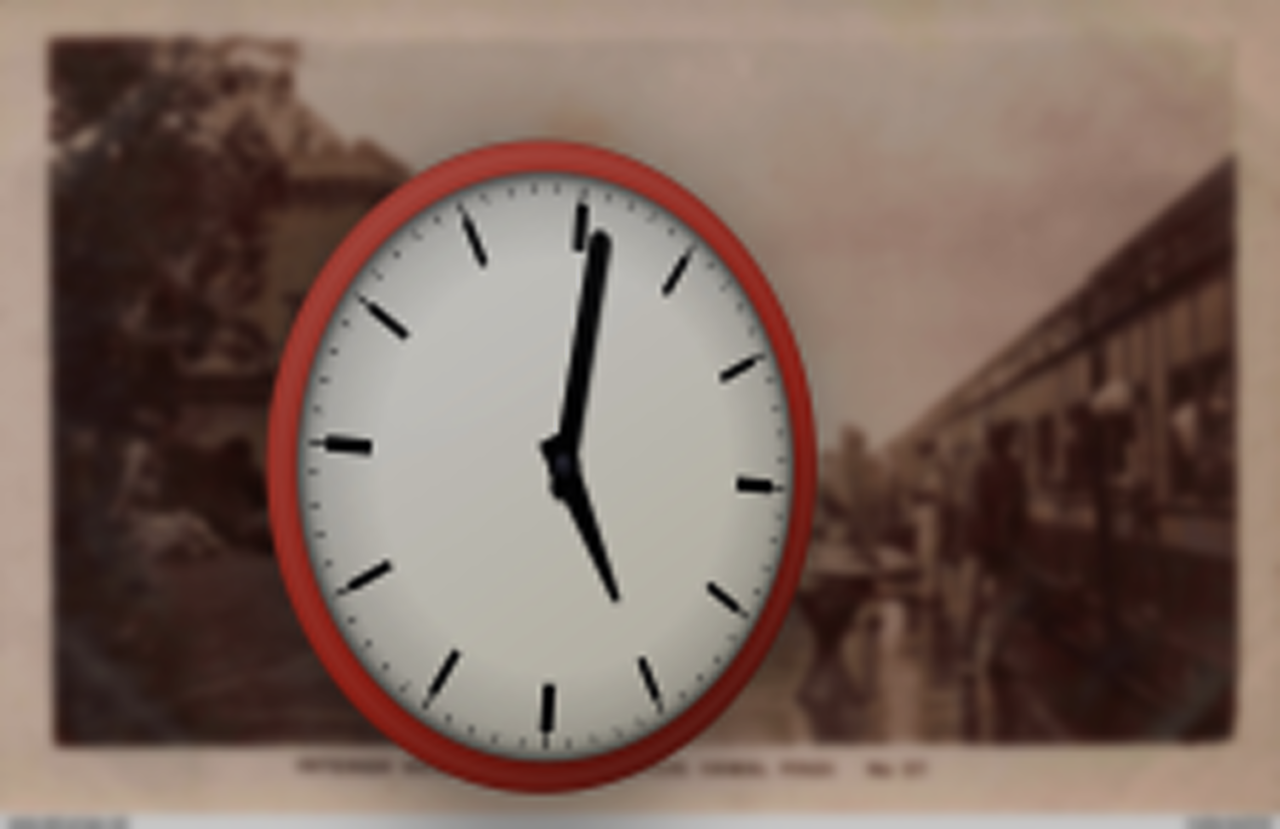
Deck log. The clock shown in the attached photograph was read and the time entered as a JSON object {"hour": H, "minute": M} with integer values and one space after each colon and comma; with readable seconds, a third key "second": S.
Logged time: {"hour": 5, "minute": 1}
